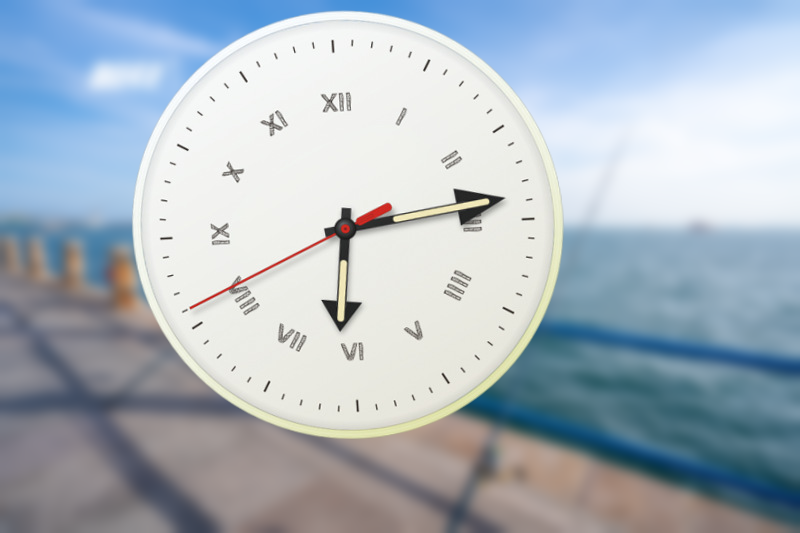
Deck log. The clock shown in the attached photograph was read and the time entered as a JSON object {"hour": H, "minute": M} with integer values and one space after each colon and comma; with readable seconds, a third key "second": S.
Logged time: {"hour": 6, "minute": 13, "second": 41}
